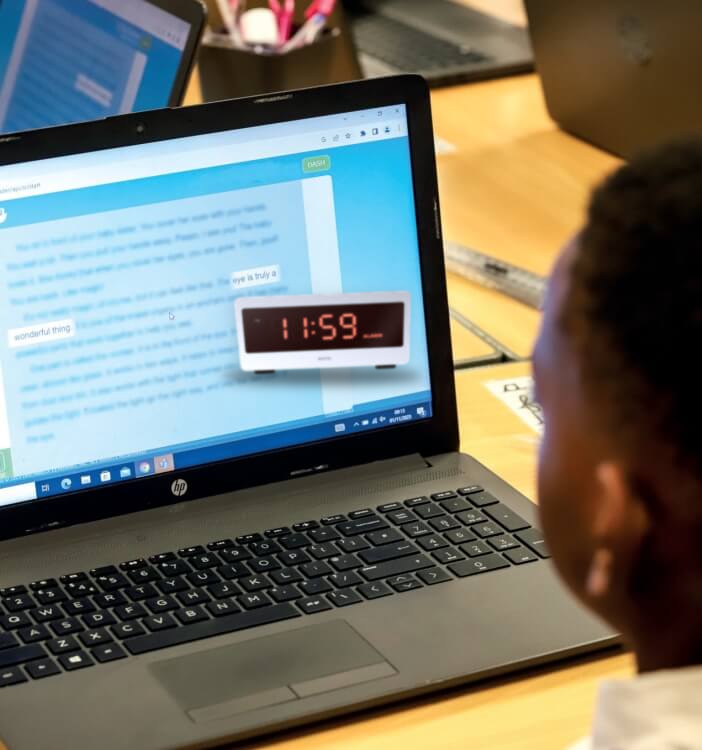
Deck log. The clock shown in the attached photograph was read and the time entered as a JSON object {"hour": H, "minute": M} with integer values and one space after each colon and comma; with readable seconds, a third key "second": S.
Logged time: {"hour": 11, "minute": 59}
